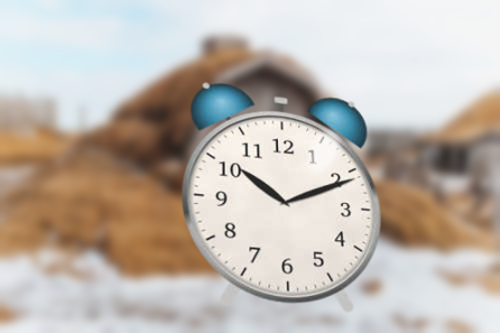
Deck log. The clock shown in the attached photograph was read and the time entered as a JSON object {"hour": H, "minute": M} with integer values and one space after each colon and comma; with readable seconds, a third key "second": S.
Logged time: {"hour": 10, "minute": 11}
